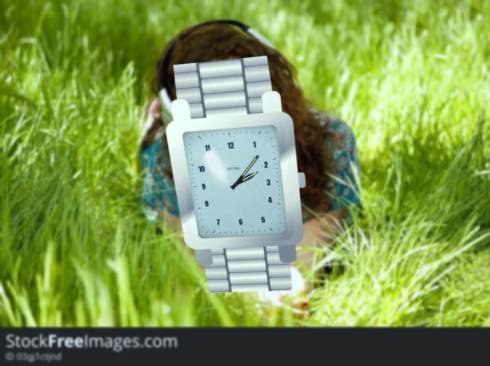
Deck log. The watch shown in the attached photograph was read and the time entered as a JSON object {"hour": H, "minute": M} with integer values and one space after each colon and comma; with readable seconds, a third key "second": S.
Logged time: {"hour": 2, "minute": 7}
